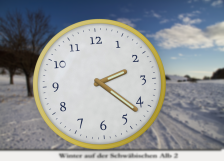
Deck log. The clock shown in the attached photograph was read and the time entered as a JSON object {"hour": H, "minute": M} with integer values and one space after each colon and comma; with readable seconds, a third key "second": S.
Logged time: {"hour": 2, "minute": 22}
